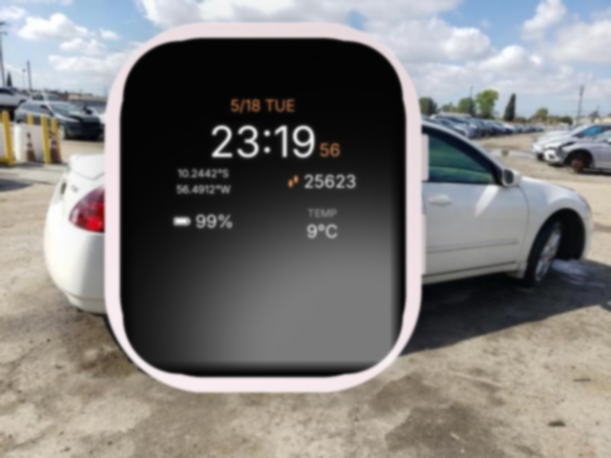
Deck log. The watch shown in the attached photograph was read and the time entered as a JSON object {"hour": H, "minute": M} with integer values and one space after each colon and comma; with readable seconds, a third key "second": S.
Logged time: {"hour": 23, "minute": 19, "second": 56}
